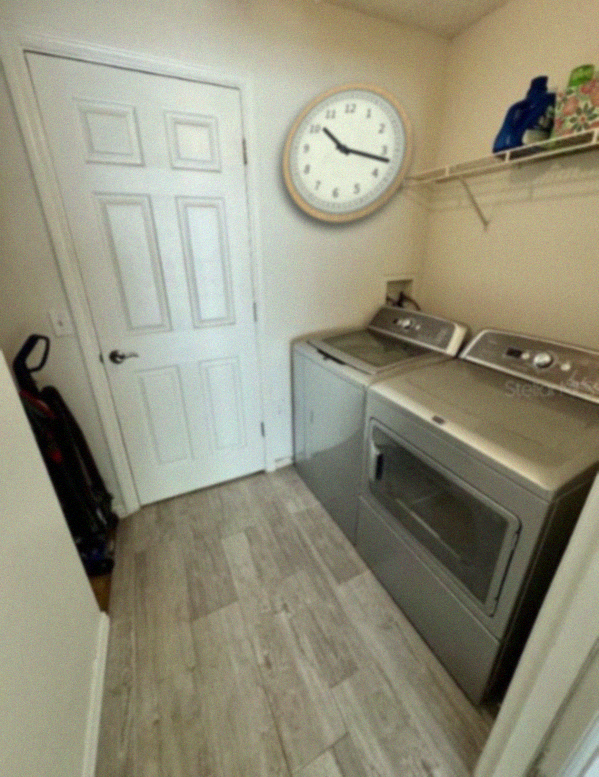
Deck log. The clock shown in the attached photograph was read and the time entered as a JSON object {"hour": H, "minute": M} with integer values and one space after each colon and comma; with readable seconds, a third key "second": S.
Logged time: {"hour": 10, "minute": 17}
